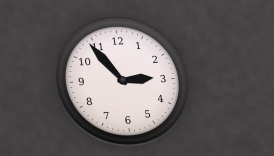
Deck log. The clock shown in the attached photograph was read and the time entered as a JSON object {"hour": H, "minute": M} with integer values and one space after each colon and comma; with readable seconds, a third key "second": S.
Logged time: {"hour": 2, "minute": 54}
